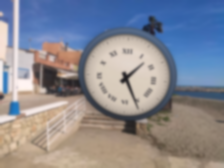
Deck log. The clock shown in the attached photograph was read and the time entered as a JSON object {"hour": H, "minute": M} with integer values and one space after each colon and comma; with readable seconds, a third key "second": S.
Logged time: {"hour": 1, "minute": 26}
